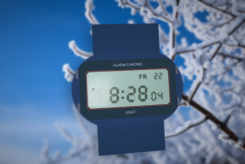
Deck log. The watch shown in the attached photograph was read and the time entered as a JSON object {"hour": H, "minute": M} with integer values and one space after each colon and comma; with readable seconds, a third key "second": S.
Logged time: {"hour": 8, "minute": 28, "second": 4}
